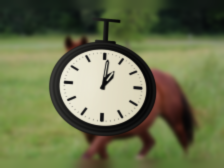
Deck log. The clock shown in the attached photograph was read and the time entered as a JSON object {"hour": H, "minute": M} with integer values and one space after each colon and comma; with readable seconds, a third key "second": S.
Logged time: {"hour": 1, "minute": 1}
